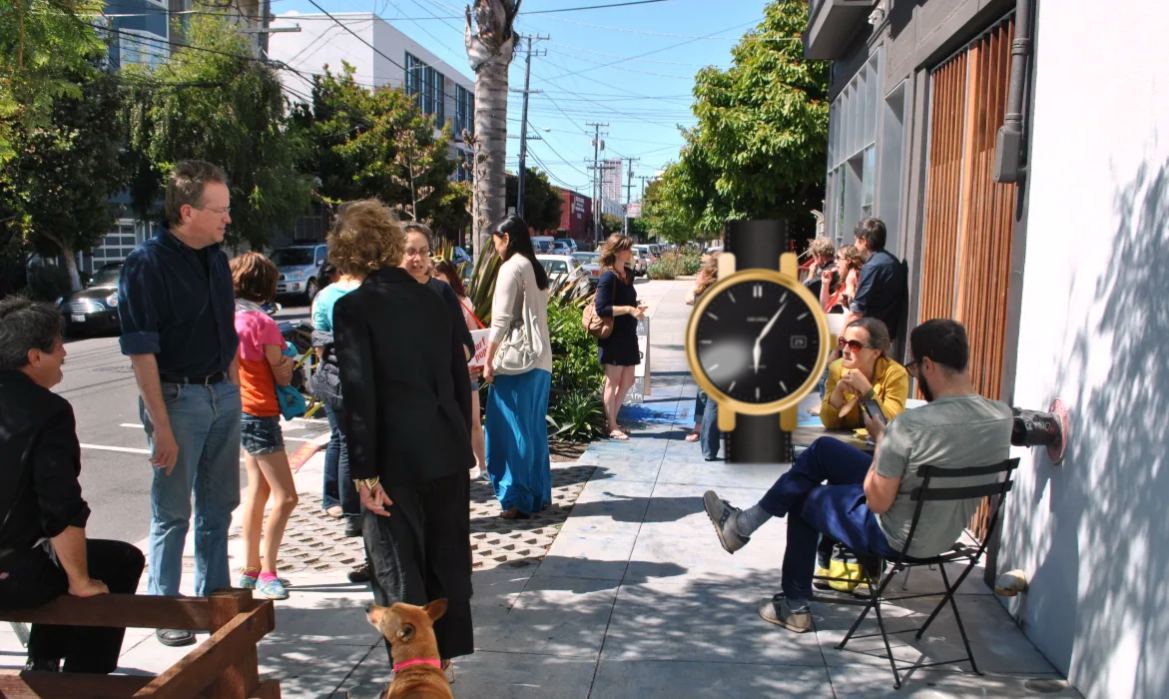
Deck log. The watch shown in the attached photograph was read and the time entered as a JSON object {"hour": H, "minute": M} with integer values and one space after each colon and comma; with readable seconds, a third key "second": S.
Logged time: {"hour": 6, "minute": 6}
